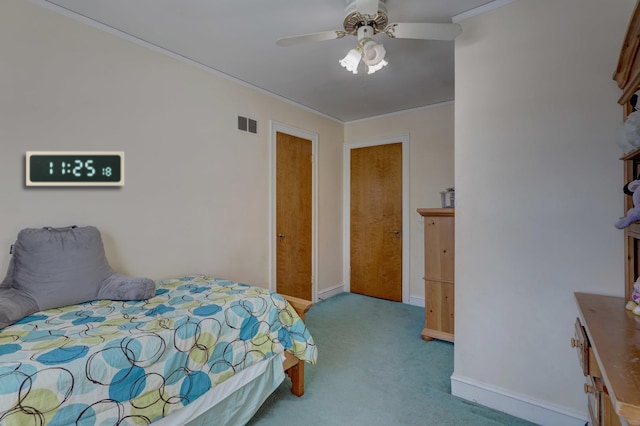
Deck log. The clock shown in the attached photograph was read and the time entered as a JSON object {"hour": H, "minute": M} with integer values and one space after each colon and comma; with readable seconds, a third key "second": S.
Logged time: {"hour": 11, "minute": 25, "second": 18}
